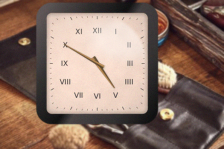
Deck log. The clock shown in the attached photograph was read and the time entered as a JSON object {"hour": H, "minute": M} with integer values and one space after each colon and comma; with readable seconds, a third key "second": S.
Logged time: {"hour": 4, "minute": 50}
